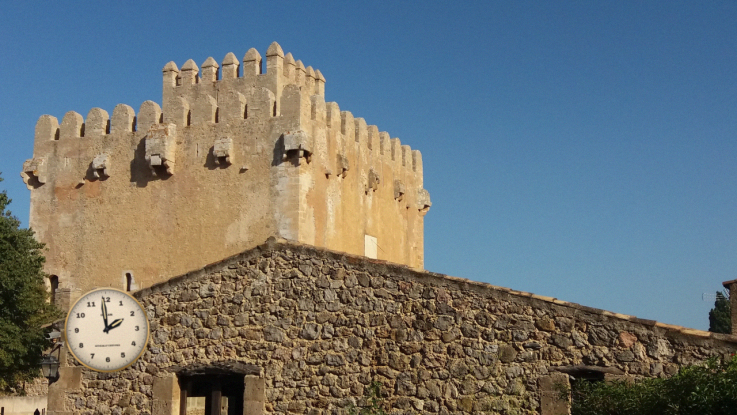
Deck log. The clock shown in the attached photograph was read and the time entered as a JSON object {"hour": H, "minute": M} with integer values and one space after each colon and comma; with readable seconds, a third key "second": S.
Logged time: {"hour": 1, "minute": 59}
